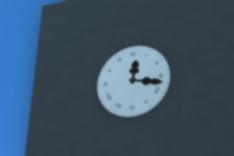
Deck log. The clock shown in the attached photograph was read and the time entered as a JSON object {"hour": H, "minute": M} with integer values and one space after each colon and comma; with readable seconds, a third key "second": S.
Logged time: {"hour": 12, "minute": 17}
